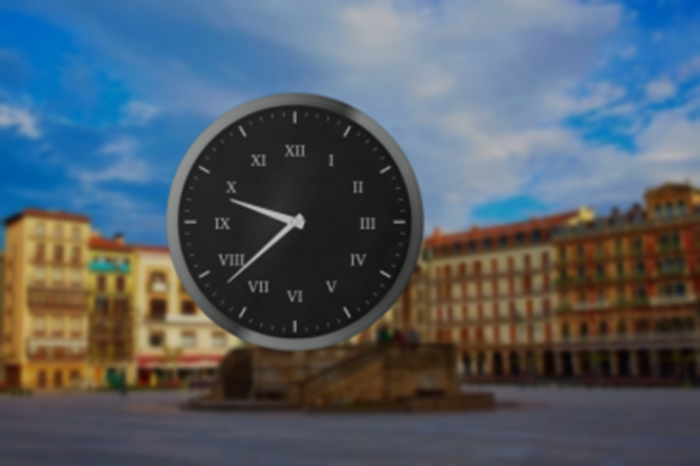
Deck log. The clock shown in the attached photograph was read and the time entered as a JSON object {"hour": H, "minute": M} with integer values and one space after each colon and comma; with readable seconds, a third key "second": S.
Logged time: {"hour": 9, "minute": 38}
